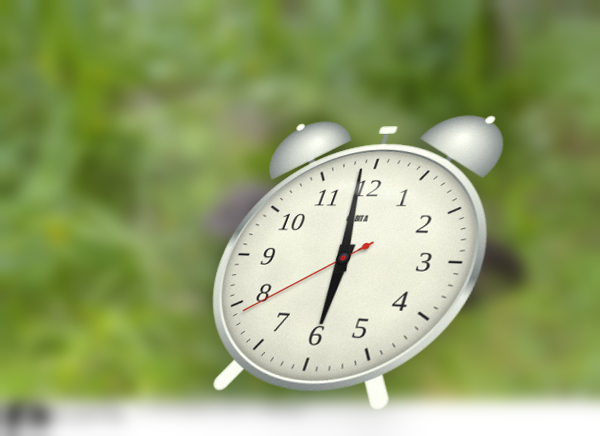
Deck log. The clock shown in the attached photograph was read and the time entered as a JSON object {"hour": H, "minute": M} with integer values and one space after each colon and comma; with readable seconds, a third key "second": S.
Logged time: {"hour": 5, "minute": 58, "second": 39}
